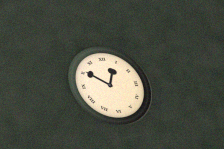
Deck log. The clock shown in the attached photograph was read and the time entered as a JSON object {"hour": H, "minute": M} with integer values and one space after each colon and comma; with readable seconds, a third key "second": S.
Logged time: {"hour": 12, "minute": 51}
